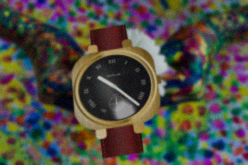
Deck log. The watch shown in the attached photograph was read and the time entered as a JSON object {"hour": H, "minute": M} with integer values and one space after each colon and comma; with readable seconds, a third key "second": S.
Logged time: {"hour": 10, "minute": 23}
